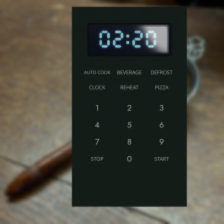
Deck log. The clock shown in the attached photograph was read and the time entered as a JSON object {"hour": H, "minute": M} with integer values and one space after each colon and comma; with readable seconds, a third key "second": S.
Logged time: {"hour": 2, "minute": 20}
